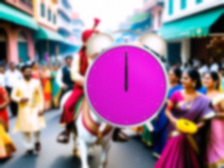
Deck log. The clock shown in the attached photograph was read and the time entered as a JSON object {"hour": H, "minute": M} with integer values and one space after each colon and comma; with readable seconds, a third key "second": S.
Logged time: {"hour": 12, "minute": 0}
